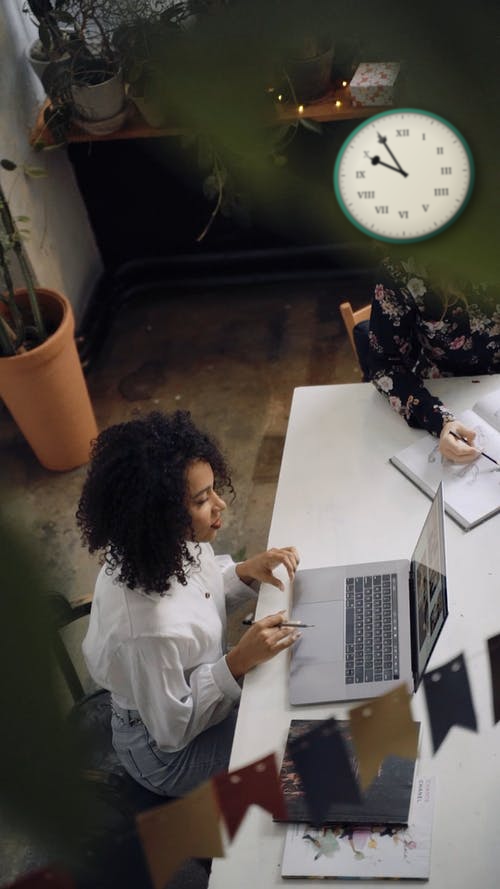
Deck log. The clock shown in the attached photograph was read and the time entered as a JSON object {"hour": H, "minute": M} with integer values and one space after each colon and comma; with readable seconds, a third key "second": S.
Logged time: {"hour": 9, "minute": 55}
